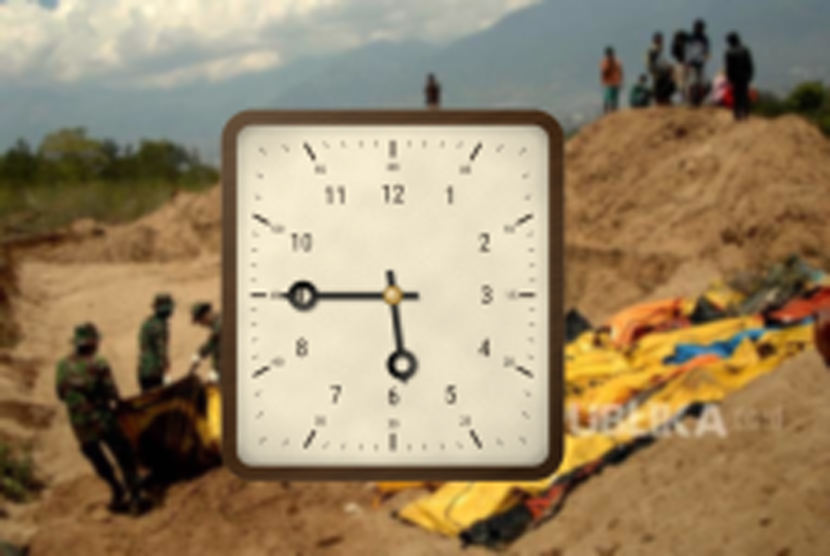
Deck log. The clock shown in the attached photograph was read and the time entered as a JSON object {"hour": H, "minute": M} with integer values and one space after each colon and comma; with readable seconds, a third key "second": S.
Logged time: {"hour": 5, "minute": 45}
